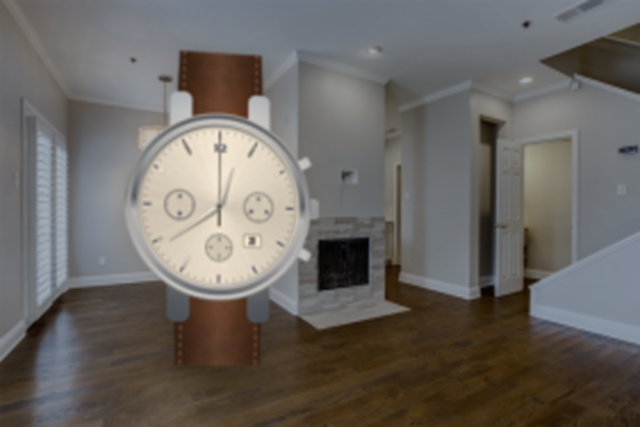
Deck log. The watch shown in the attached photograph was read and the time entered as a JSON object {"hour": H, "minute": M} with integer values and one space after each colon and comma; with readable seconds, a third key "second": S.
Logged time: {"hour": 12, "minute": 39}
